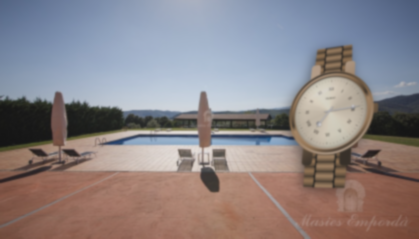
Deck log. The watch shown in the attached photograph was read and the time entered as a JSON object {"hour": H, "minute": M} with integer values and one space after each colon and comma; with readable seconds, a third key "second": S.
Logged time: {"hour": 7, "minute": 14}
